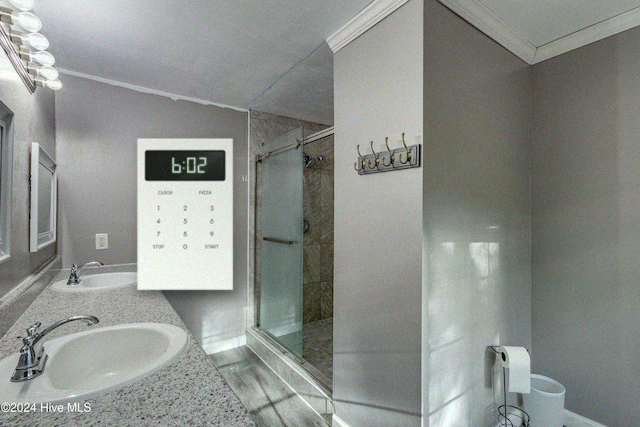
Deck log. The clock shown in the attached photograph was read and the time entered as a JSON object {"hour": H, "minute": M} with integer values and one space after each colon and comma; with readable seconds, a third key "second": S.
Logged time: {"hour": 6, "minute": 2}
